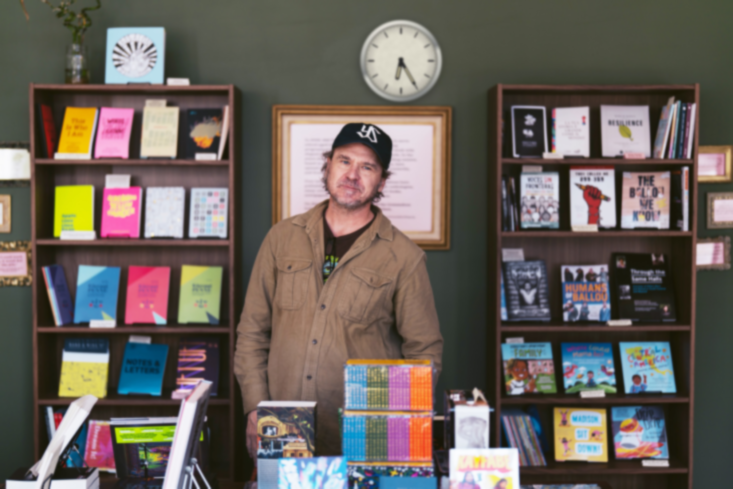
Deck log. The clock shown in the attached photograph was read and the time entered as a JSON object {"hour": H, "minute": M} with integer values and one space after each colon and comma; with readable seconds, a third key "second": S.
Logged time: {"hour": 6, "minute": 25}
